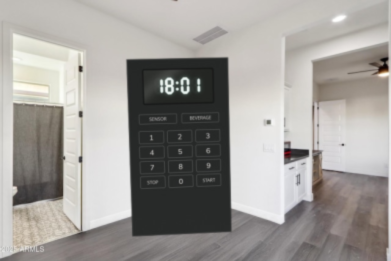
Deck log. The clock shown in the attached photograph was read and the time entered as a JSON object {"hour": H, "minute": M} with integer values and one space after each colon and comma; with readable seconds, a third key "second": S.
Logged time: {"hour": 18, "minute": 1}
